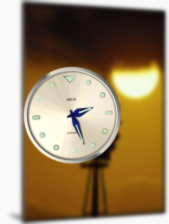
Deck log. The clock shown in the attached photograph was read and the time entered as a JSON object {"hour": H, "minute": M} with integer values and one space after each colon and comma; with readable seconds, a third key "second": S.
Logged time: {"hour": 2, "minute": 27}
